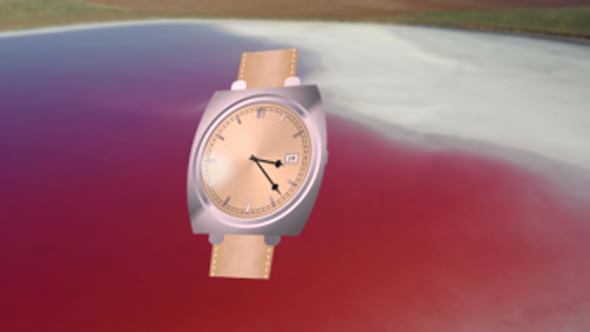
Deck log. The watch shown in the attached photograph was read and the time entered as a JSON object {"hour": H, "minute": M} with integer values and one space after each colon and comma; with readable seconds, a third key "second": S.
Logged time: {"hour": 3, "minute": 23}
